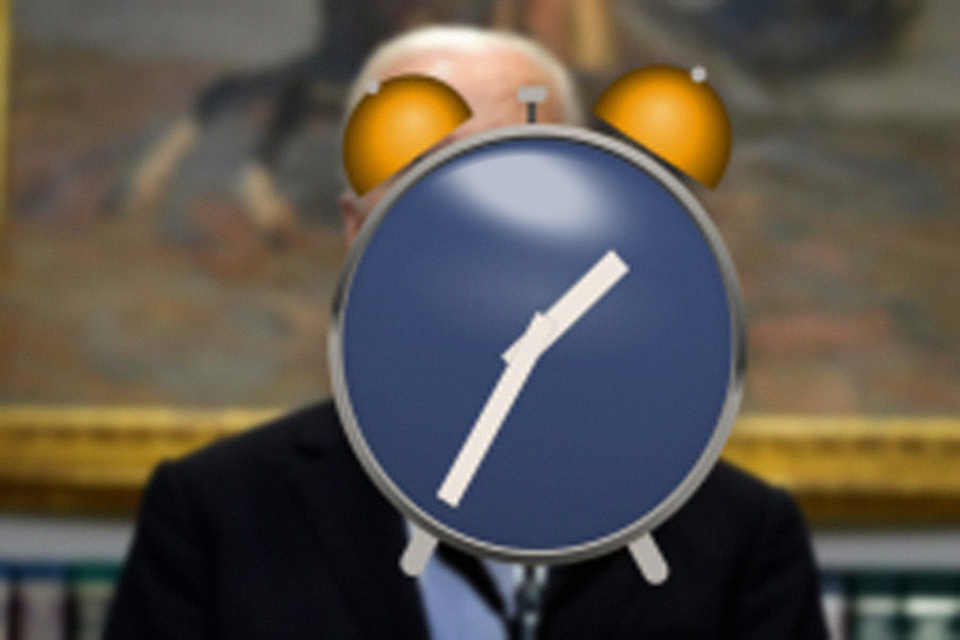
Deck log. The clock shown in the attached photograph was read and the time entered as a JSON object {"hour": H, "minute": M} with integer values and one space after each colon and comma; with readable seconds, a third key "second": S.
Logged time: {"hour": 1, "minute": 35}
